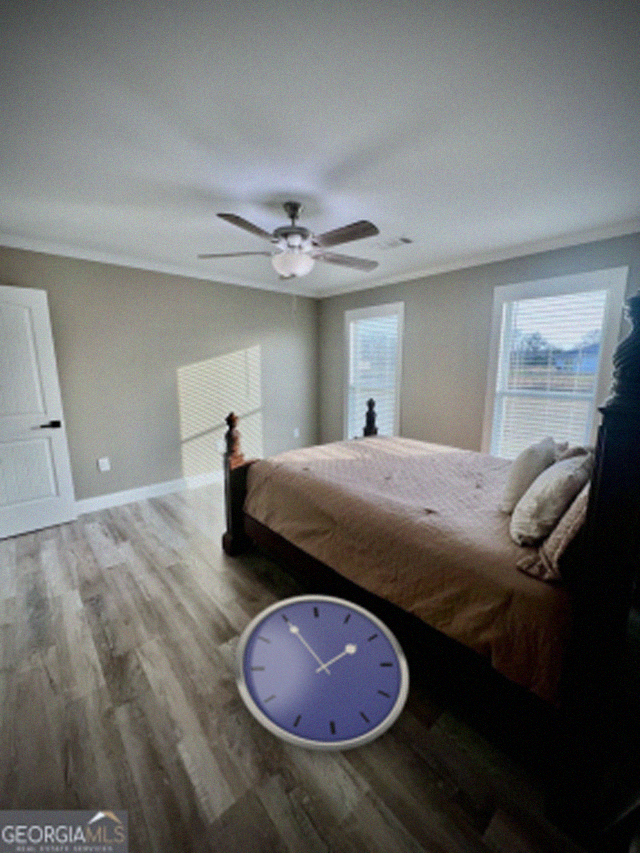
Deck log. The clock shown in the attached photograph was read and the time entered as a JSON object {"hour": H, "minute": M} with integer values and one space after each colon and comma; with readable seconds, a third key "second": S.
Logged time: {"hour": 1, "minute": 55}
